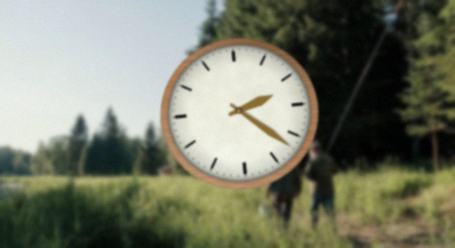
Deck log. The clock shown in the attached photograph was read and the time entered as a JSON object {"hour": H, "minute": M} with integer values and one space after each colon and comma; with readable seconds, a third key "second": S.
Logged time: {"hour": 2, "minute": 22}
